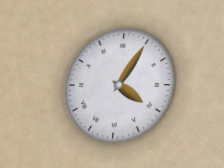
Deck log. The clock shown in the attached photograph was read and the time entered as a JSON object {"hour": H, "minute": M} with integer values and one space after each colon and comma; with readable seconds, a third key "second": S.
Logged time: {"hour": 4, "minute": 5}
